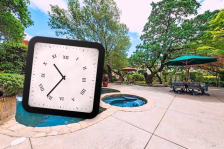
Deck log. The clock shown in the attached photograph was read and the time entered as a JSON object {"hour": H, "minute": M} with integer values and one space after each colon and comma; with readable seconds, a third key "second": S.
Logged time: {"hour": 10, "minute": 36}
